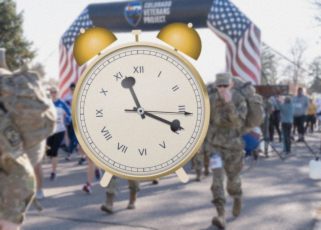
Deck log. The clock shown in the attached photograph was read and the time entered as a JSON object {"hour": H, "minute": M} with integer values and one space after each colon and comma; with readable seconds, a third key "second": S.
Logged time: {"hour": 11, "minute": 19, "second": 16}
